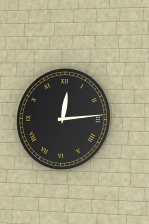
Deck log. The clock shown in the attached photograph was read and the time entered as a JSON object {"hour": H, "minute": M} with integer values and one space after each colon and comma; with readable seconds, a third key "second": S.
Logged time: {"hour": 12, "minute": 14}
